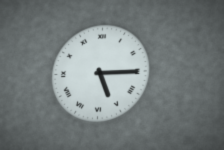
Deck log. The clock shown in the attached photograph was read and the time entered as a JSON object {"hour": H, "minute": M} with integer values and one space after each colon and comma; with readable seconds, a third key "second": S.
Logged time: {"hour": 5, "minute": 15}
